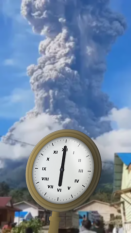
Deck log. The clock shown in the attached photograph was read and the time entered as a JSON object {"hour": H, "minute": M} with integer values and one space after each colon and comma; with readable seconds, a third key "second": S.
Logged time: {"hour": 6, "minute": 0}
